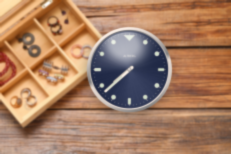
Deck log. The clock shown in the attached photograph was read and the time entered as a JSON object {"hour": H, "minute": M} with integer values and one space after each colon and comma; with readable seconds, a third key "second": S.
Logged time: {"hour": 7, "minute": 38}
